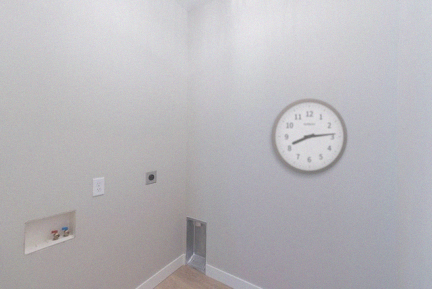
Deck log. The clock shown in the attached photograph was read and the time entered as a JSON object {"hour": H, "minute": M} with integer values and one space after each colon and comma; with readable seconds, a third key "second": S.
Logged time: {"hour": 8, "minute": 14}
